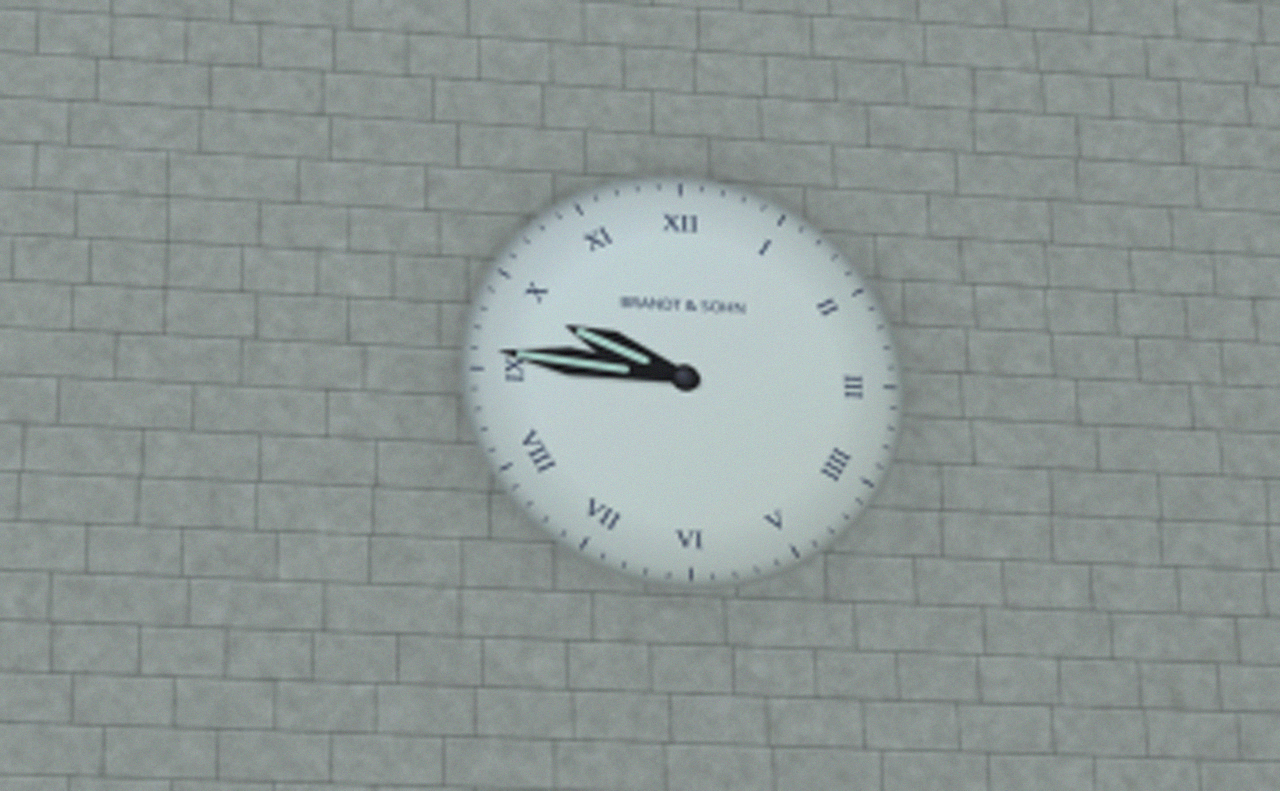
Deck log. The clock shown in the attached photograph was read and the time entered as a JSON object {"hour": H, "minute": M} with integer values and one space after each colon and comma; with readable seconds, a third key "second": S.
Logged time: {"hour": 9, "minute": 46}
